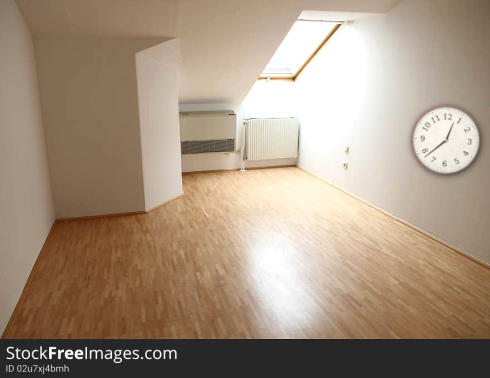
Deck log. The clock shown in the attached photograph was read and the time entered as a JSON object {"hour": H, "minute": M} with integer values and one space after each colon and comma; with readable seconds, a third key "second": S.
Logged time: {"hour": 12, "minute": 38}
